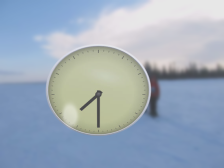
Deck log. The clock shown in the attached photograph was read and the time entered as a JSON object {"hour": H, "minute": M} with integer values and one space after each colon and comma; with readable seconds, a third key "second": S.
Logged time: {"hour": 7, "minute": 30}
